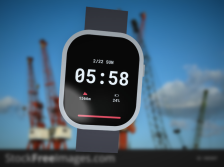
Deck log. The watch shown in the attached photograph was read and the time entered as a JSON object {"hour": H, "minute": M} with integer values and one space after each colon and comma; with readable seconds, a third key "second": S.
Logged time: {"hour": 5, "minute": 58}
